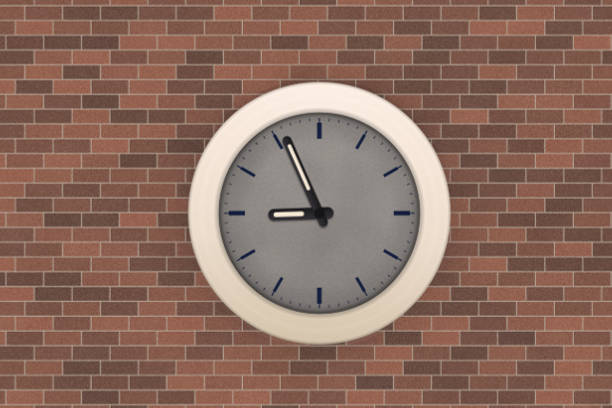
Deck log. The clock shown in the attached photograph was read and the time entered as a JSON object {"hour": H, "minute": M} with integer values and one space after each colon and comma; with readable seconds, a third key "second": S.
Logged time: {"hour": 8, "minute": 56}
